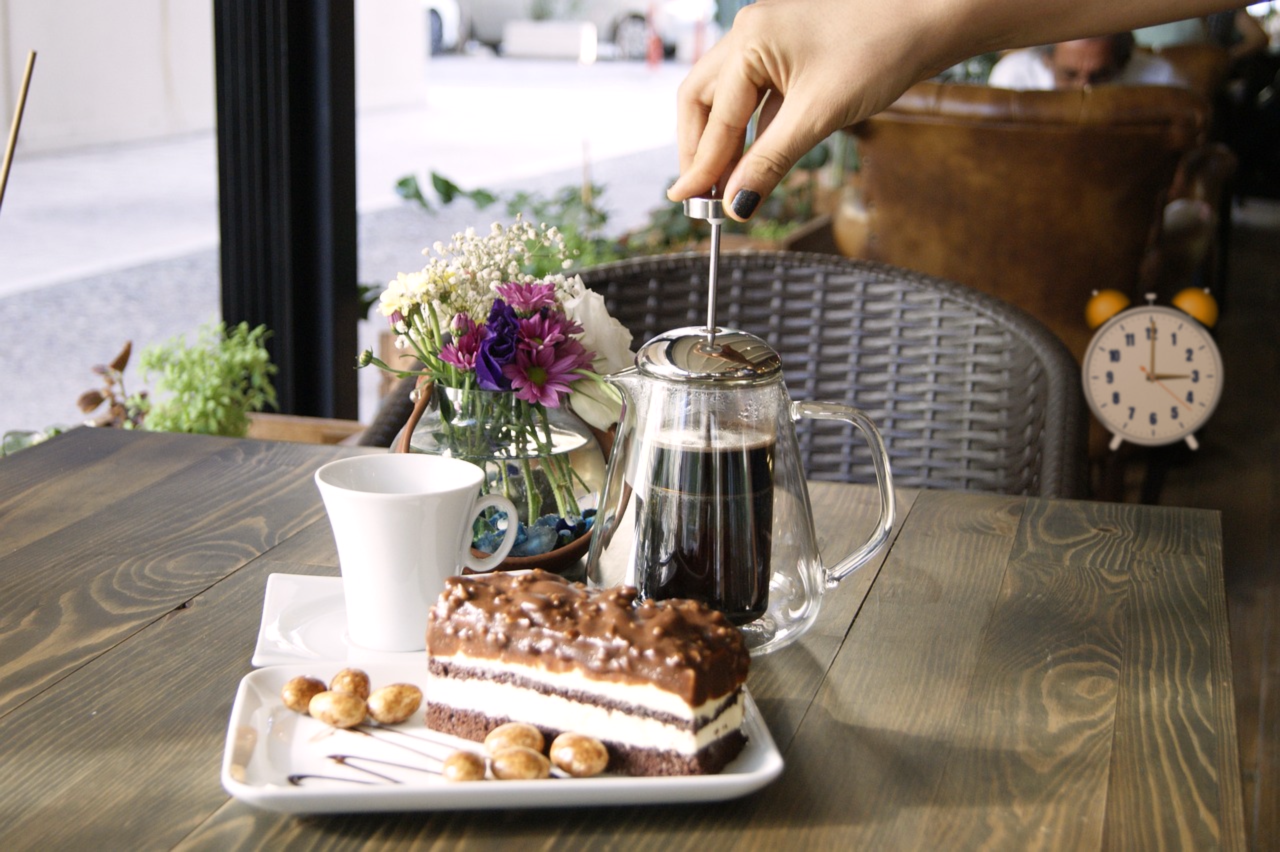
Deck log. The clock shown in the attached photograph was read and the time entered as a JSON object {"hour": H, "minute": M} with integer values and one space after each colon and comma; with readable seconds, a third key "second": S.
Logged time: {"hour": 3, "minute": 0, "second": 22}
